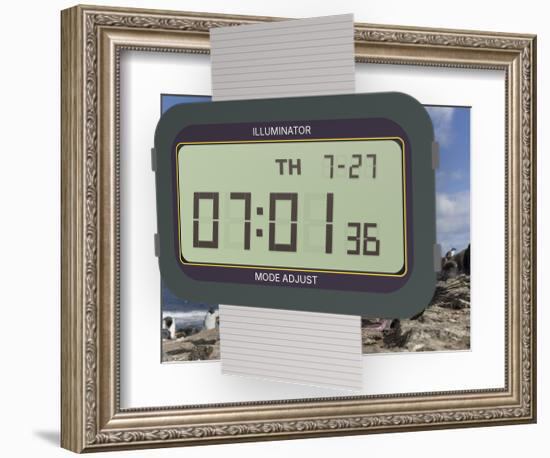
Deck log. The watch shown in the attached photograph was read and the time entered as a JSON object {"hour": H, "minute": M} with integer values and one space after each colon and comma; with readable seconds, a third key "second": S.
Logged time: {"hour": 7, "minute": 1, "second": 36}
